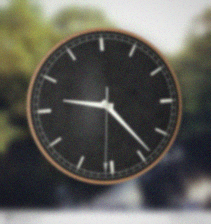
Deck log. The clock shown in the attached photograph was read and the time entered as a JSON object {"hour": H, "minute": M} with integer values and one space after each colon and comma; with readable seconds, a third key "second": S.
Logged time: {"hour": 9, "minute": 23, "second": 31}
